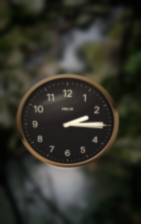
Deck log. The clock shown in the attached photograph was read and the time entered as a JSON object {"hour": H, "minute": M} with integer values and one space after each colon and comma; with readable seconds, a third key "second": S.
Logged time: {"hour": 2, "minute": 15}
